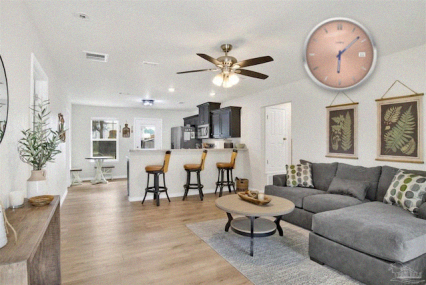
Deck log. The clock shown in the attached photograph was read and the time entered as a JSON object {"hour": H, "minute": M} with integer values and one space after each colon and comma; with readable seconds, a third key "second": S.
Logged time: {"hour": 6, "minute": 8}
